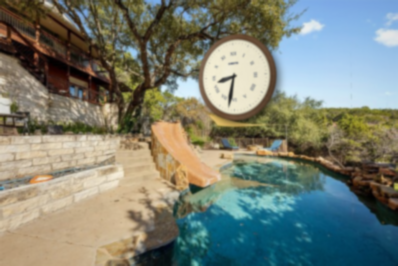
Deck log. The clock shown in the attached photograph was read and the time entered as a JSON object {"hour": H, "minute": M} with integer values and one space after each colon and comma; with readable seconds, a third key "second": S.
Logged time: {"hour": 8, "minute": 32}
